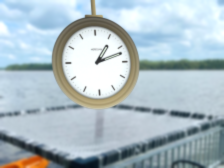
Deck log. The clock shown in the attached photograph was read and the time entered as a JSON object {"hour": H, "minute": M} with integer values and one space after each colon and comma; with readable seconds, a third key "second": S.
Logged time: {"hour": 1, "minute": 12}
